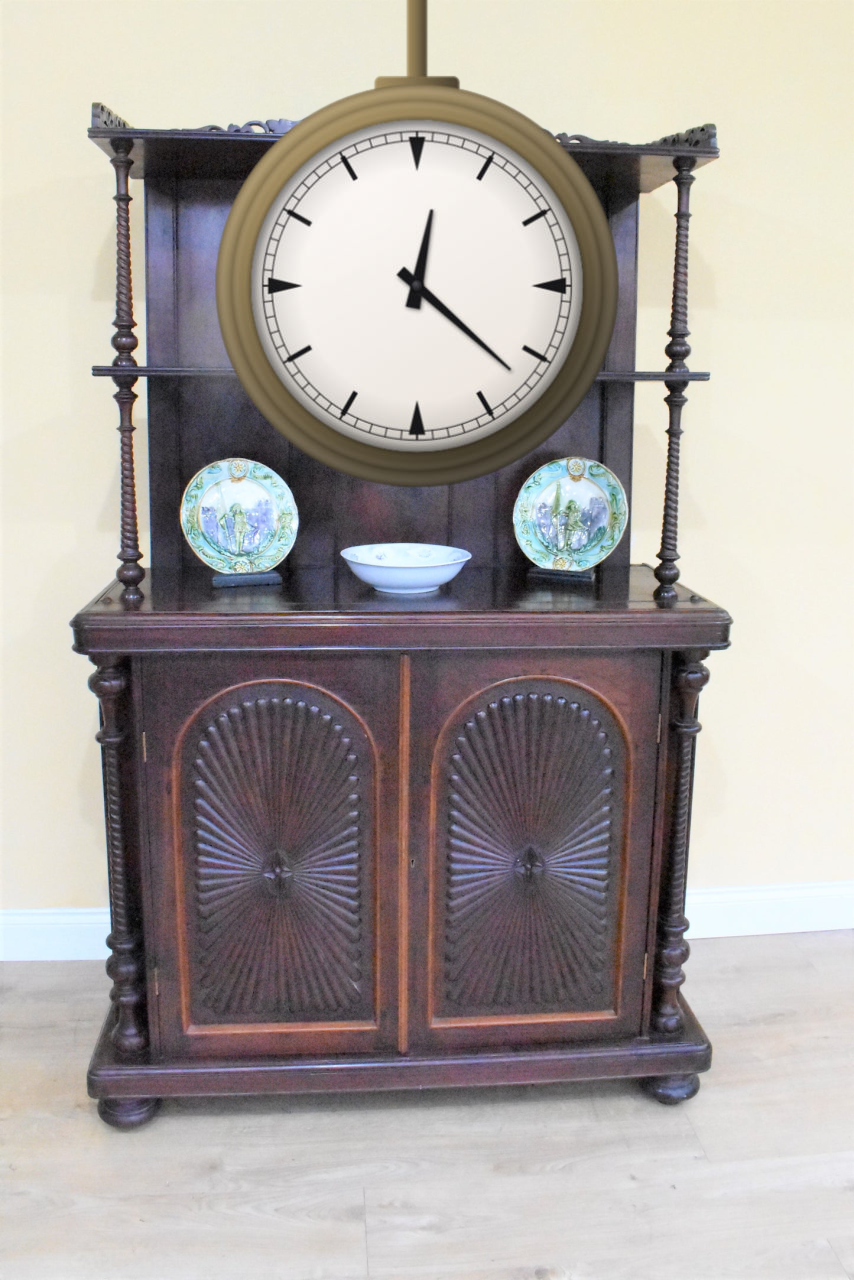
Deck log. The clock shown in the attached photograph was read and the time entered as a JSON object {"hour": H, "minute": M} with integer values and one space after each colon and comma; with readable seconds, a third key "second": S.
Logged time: {"hour": 12, "minute": 22}
